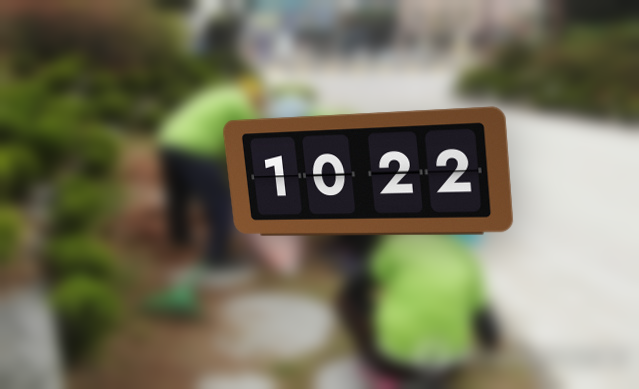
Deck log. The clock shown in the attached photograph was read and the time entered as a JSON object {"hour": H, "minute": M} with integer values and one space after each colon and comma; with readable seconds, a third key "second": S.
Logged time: {"hour": 10, "minute": 22}
